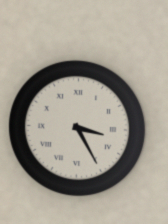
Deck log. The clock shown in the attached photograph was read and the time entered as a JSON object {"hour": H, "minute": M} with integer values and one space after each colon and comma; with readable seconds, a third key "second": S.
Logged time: {"hour": 3, "minute": 25}
